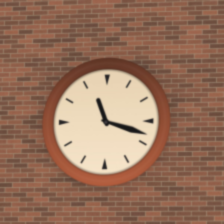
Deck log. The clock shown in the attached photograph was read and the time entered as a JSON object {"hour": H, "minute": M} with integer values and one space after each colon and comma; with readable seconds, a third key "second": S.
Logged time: {"hour": 11, "minute": 18}
